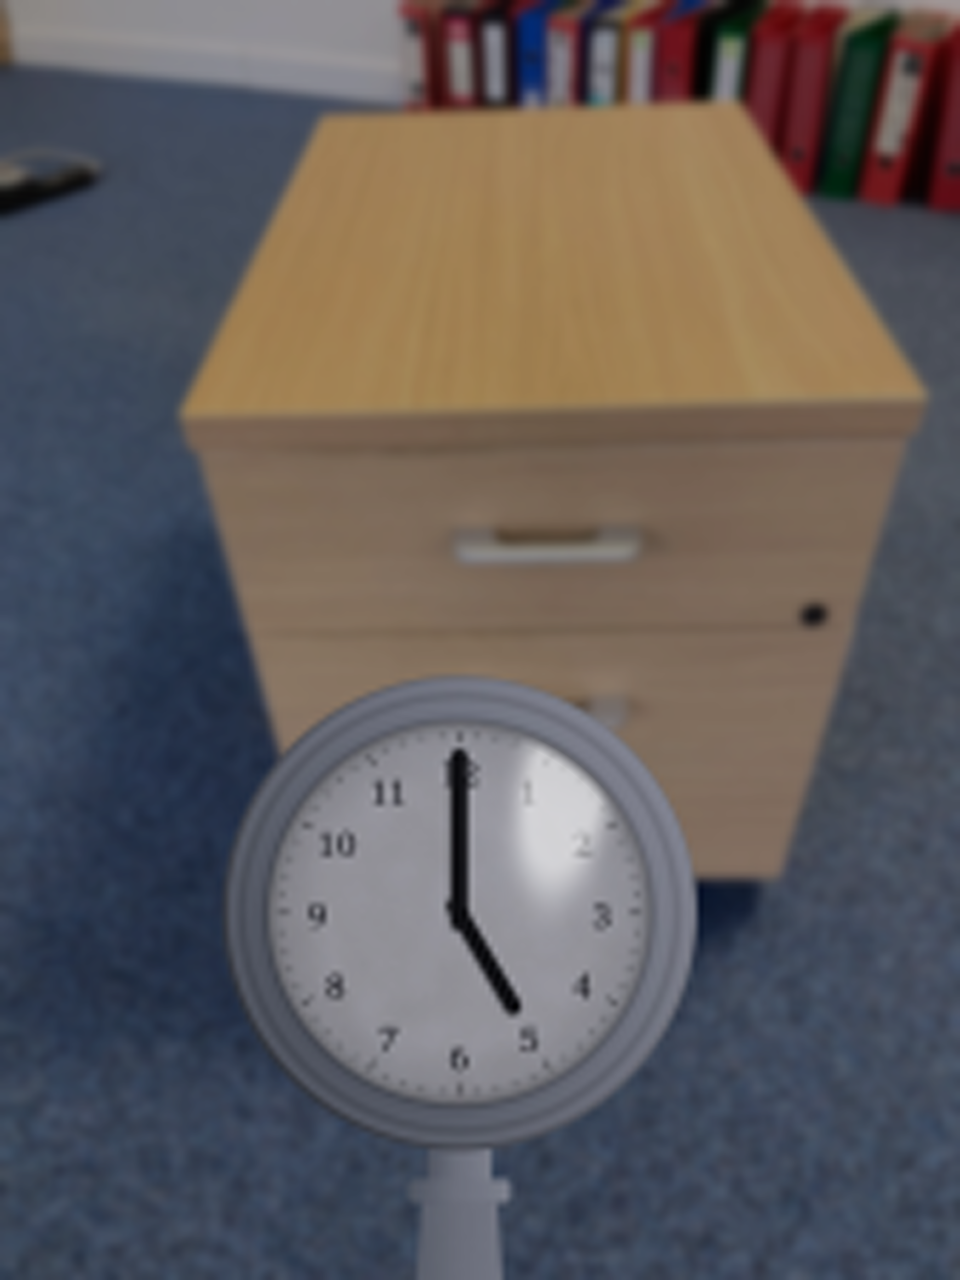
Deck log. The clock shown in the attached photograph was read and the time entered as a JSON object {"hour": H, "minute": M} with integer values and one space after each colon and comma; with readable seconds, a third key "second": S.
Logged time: {"hour": 5, "minute": 0}
